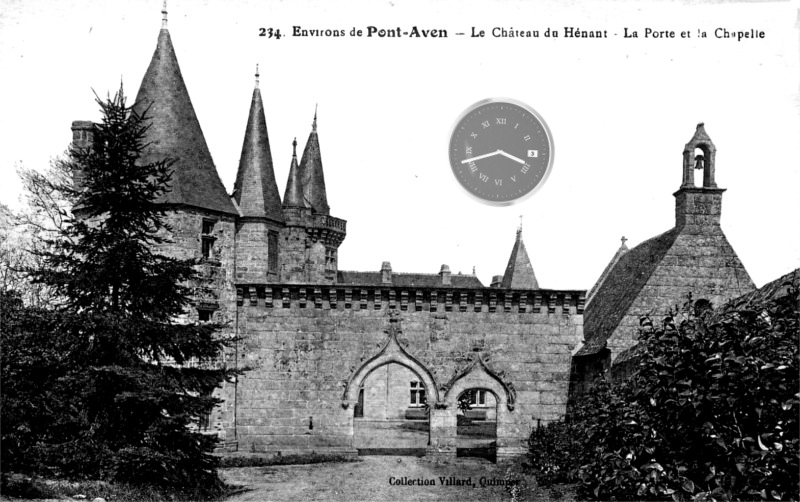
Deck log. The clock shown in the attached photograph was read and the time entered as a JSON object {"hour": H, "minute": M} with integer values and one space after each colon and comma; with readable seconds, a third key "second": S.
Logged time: {"hour": 3, "minute": 42}
